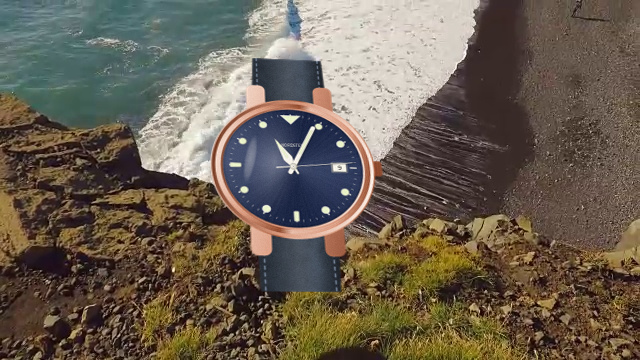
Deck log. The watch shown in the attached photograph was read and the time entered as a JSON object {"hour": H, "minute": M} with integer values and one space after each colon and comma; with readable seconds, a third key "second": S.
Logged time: {"hour": 11, "minute": 4, "second": 14}
